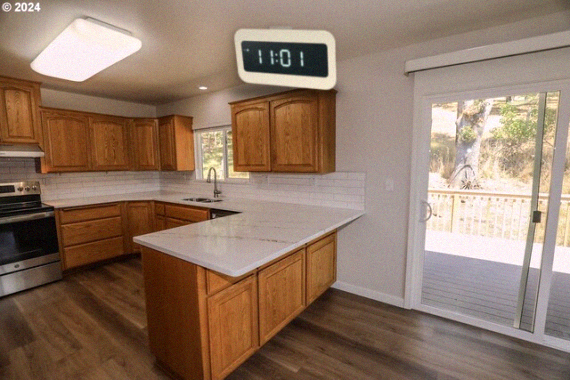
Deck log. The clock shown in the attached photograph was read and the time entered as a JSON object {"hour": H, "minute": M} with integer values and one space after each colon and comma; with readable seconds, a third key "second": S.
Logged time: {"hour": 11, "minute": 1}
